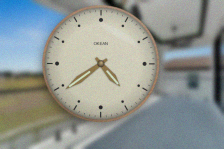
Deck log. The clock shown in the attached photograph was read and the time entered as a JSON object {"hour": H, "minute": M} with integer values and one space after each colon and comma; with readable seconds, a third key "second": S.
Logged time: {"hour": 4, "minute": 39}
